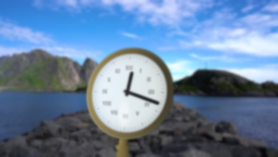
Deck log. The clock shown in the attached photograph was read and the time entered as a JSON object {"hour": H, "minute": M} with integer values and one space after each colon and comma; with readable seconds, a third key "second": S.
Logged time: {"hour": 12, "minute": 18}
